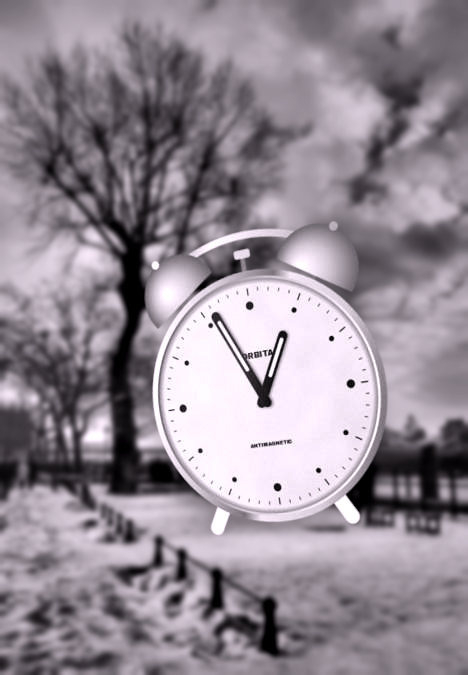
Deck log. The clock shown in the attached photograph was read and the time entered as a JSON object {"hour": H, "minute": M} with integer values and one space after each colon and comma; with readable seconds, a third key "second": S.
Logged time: {"hour": 12, "minute": 56}
